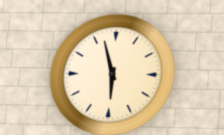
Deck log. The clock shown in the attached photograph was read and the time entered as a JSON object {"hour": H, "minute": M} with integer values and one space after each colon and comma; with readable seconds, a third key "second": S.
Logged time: {"hour": 5, "minute": 57}
